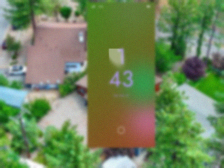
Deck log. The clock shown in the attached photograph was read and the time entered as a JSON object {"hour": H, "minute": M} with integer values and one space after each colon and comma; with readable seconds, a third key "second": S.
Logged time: {"hour": 1, "minute": 43}
